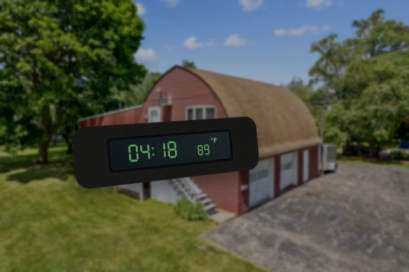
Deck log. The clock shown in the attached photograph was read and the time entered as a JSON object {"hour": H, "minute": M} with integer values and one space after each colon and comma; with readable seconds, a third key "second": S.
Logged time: {"hour": 4, "minute": 18}
